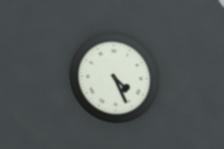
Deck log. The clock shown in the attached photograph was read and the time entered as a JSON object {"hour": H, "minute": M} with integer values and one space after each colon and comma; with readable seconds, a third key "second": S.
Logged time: {"hour": 4, "minute": 26}
